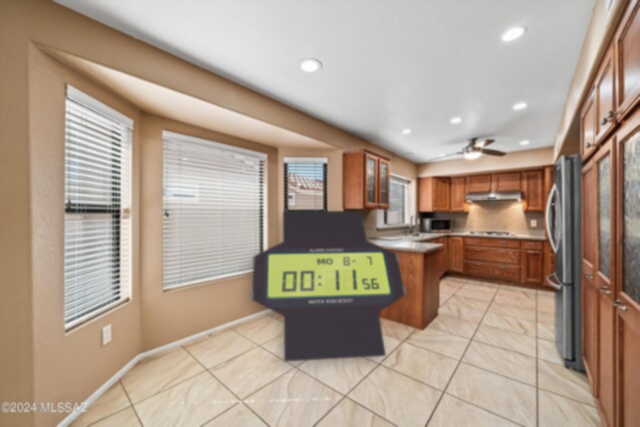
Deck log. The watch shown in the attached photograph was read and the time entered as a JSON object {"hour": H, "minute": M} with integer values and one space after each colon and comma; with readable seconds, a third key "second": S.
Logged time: {"hour": 0, "minute": 11}
